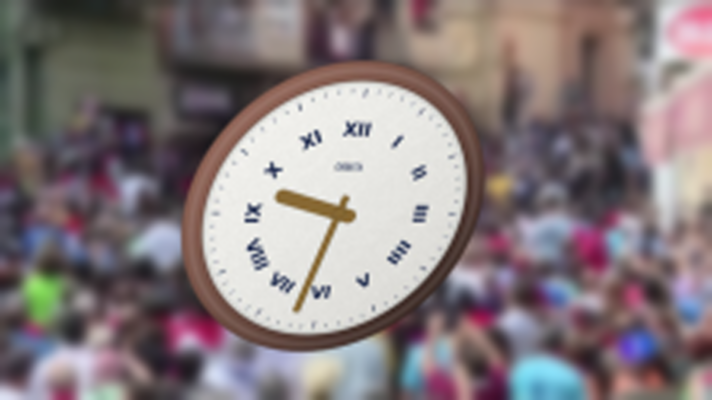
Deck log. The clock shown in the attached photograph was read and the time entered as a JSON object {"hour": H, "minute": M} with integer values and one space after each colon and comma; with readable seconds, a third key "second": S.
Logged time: {"hour": 9, "minute": 32}
